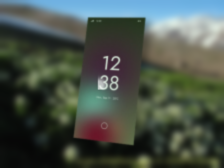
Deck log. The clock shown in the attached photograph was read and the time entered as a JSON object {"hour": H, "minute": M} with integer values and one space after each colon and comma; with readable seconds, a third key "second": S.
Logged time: {"hour": 12, "minute": 38}
